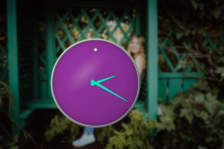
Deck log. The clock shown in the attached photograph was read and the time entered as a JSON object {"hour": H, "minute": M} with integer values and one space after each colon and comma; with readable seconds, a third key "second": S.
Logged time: {"hour": 2, "minute": 20}
